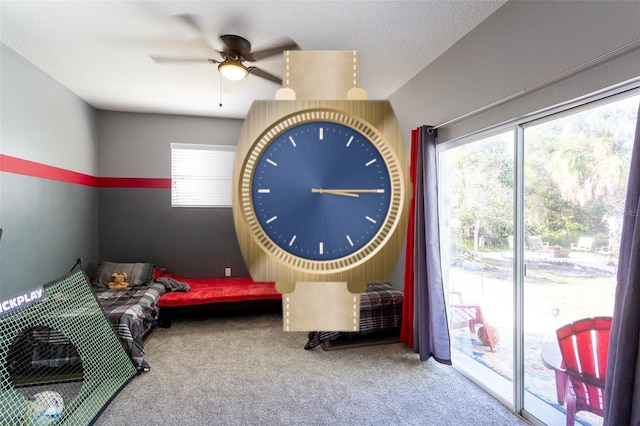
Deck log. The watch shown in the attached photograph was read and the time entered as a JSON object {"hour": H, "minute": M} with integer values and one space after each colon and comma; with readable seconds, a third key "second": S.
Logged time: {"hour": 3, "minute": 15}
